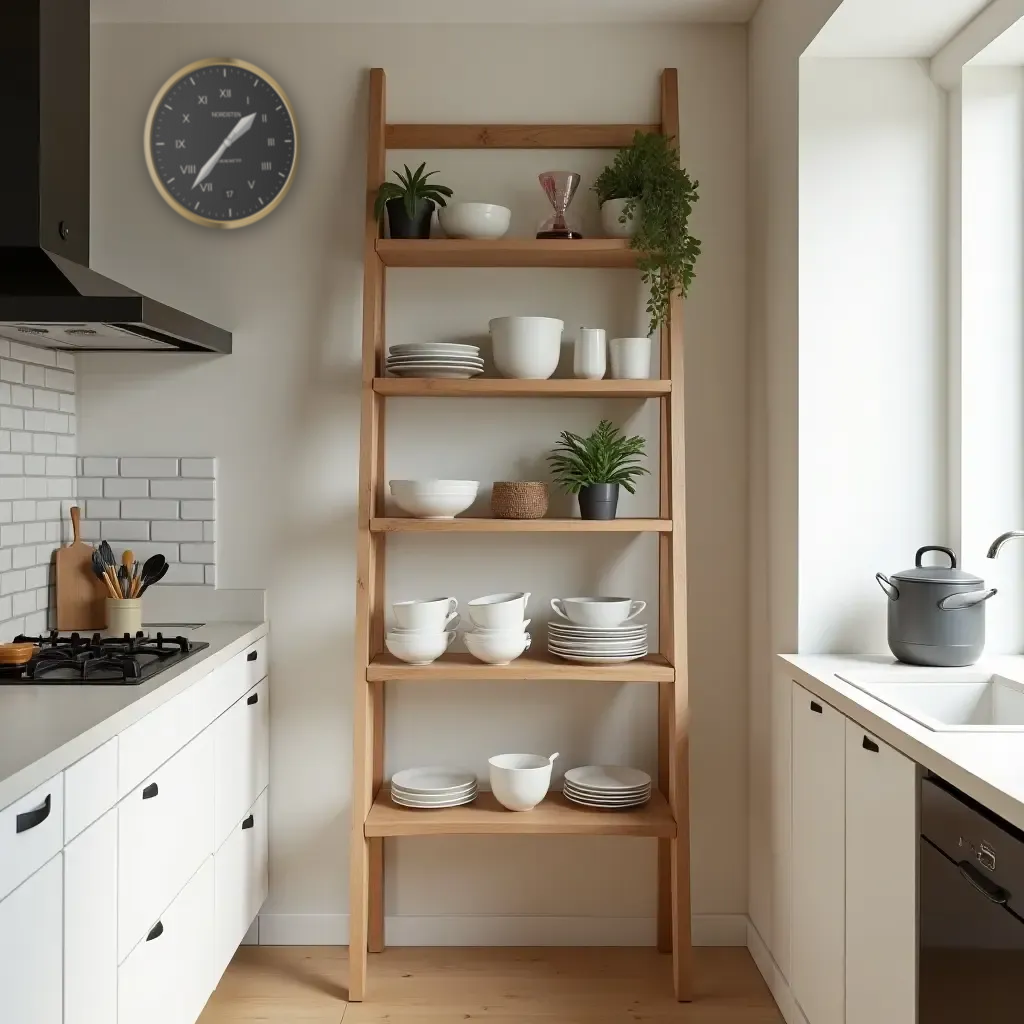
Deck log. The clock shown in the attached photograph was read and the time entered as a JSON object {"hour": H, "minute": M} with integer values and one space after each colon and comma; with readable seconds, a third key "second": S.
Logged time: {"hour": 1, "minute": 37}
